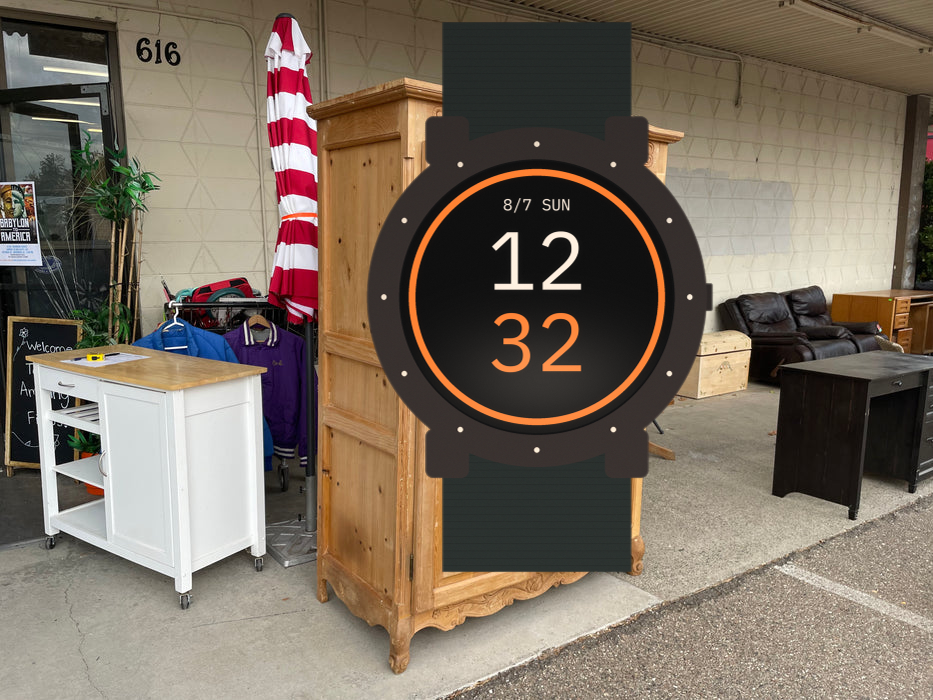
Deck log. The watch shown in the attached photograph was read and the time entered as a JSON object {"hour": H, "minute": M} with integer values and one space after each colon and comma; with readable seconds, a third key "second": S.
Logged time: {"hour": 12, "minute": 32}
